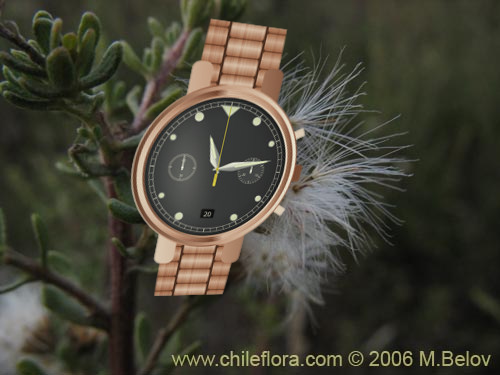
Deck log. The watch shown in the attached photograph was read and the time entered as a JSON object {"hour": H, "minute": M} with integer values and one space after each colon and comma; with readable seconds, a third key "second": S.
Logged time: {"hour": 11, "minute": 13}
